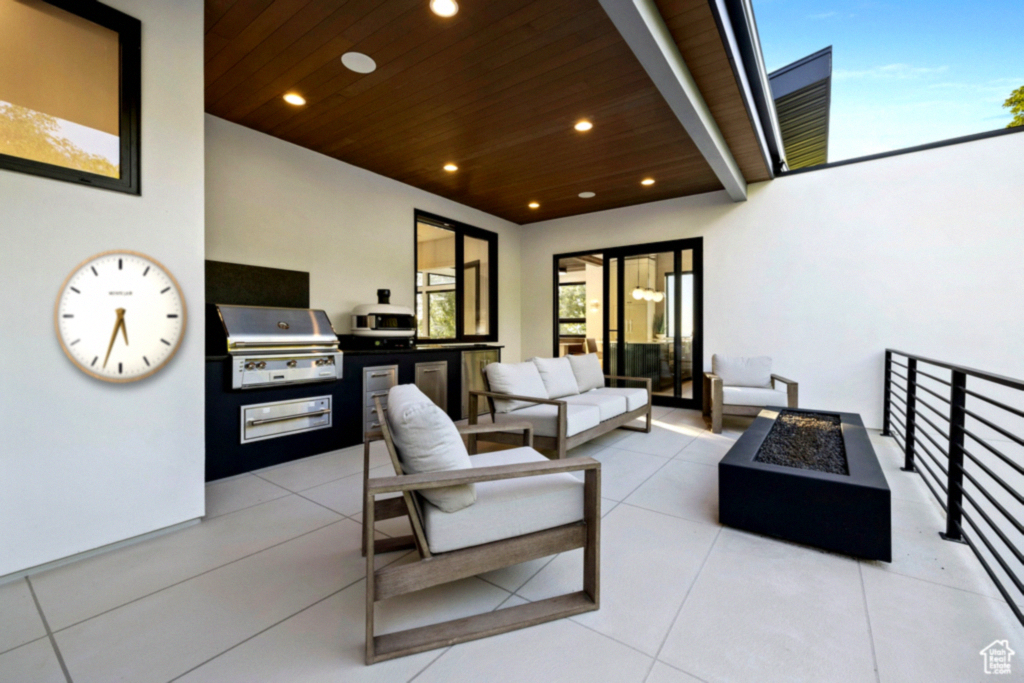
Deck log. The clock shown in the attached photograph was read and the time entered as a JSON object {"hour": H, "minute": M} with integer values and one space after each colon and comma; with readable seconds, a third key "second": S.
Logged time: {"hour": 5, "minute": 33}
